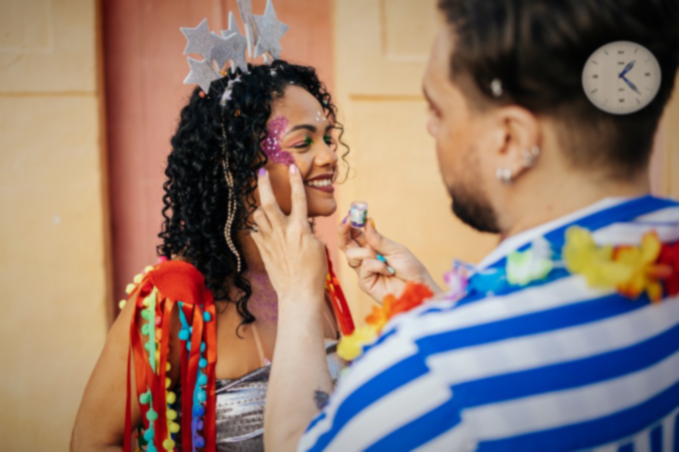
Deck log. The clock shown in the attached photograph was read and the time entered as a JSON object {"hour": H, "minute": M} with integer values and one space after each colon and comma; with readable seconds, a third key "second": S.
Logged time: {"hour": 1, "minute": 23}
